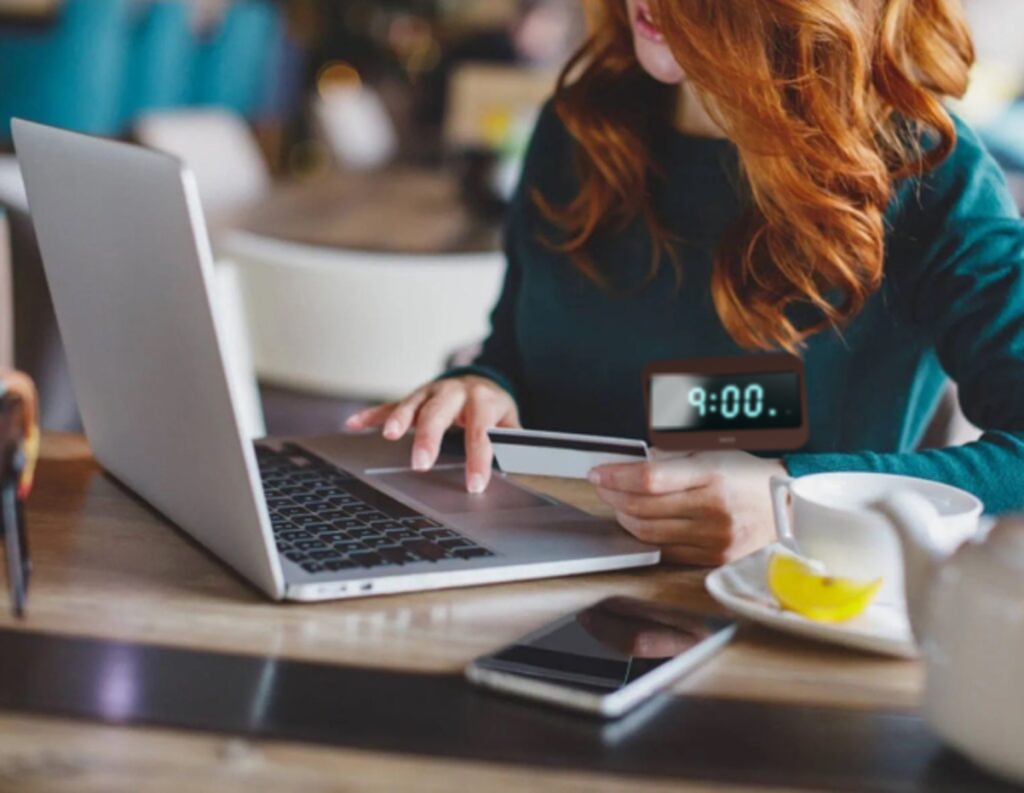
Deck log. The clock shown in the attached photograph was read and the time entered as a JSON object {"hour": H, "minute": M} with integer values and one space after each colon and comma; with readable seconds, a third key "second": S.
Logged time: {"hour": 9, "minute": 0}
